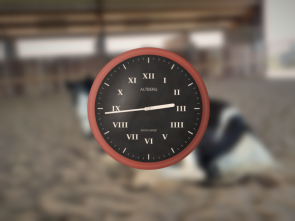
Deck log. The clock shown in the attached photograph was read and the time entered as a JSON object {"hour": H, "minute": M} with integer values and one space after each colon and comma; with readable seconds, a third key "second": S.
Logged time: {"hour": 2, "minute": 44}
